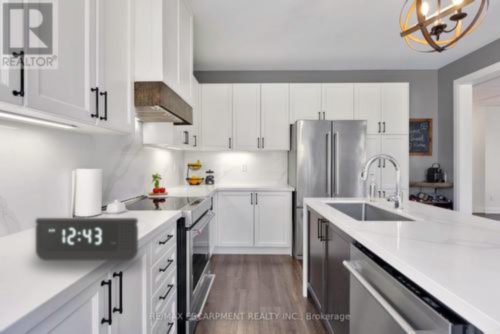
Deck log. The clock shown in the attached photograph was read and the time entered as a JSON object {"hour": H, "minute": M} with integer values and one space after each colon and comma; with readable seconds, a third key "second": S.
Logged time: {"hour": 12, "minute": 43}
